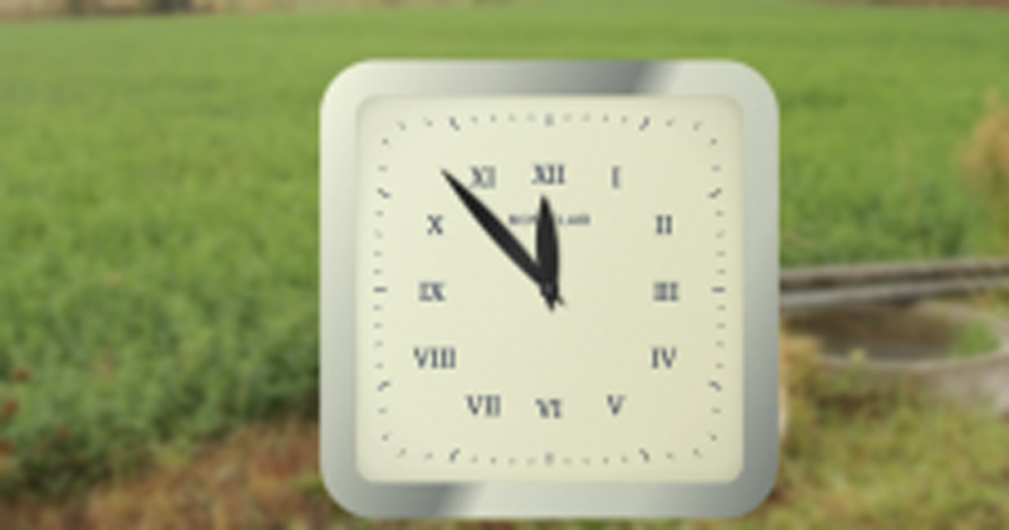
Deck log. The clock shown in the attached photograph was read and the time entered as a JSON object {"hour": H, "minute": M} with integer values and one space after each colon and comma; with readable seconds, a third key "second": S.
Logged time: {"hour": 11, "minute": 53}
